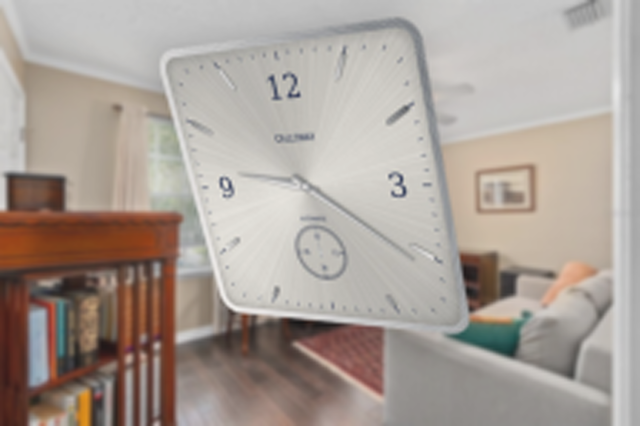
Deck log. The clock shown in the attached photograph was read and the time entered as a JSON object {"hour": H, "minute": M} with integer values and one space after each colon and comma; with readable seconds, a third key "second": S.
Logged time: {"hour": 9, "minute": 21}
